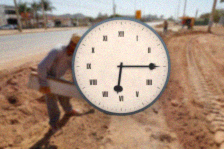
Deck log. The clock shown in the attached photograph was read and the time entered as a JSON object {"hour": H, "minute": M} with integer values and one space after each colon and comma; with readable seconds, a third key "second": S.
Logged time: {"hour": 6, "minute": 15}
